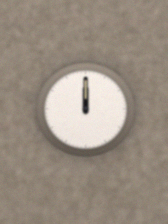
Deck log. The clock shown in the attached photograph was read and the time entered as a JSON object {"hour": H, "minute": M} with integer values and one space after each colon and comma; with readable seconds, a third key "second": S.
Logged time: {"hour": 12, "minute": 0}
